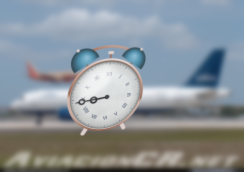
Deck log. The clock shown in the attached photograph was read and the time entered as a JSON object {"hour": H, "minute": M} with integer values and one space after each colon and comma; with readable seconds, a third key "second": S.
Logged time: {"hour": 8, "minute": 44}
